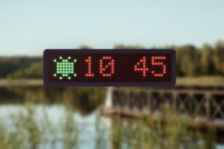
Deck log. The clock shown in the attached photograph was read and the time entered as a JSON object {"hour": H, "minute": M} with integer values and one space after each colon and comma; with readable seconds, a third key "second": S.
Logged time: {"hour": 10, "minute": 45}
